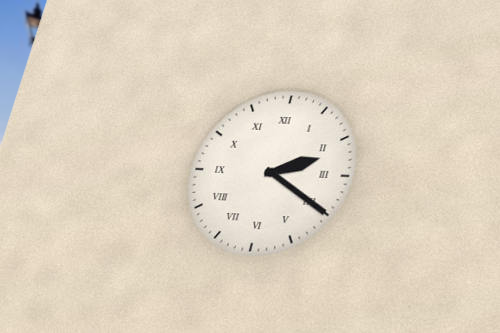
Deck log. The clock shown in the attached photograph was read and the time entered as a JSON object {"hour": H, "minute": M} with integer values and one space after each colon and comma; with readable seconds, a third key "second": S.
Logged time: {"hour": 2, "minute": 20}
